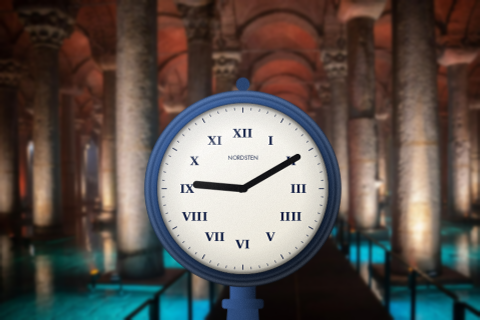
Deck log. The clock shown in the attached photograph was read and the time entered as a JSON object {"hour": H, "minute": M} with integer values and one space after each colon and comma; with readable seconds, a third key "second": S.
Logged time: {"hour": 9, "minute": 10}
